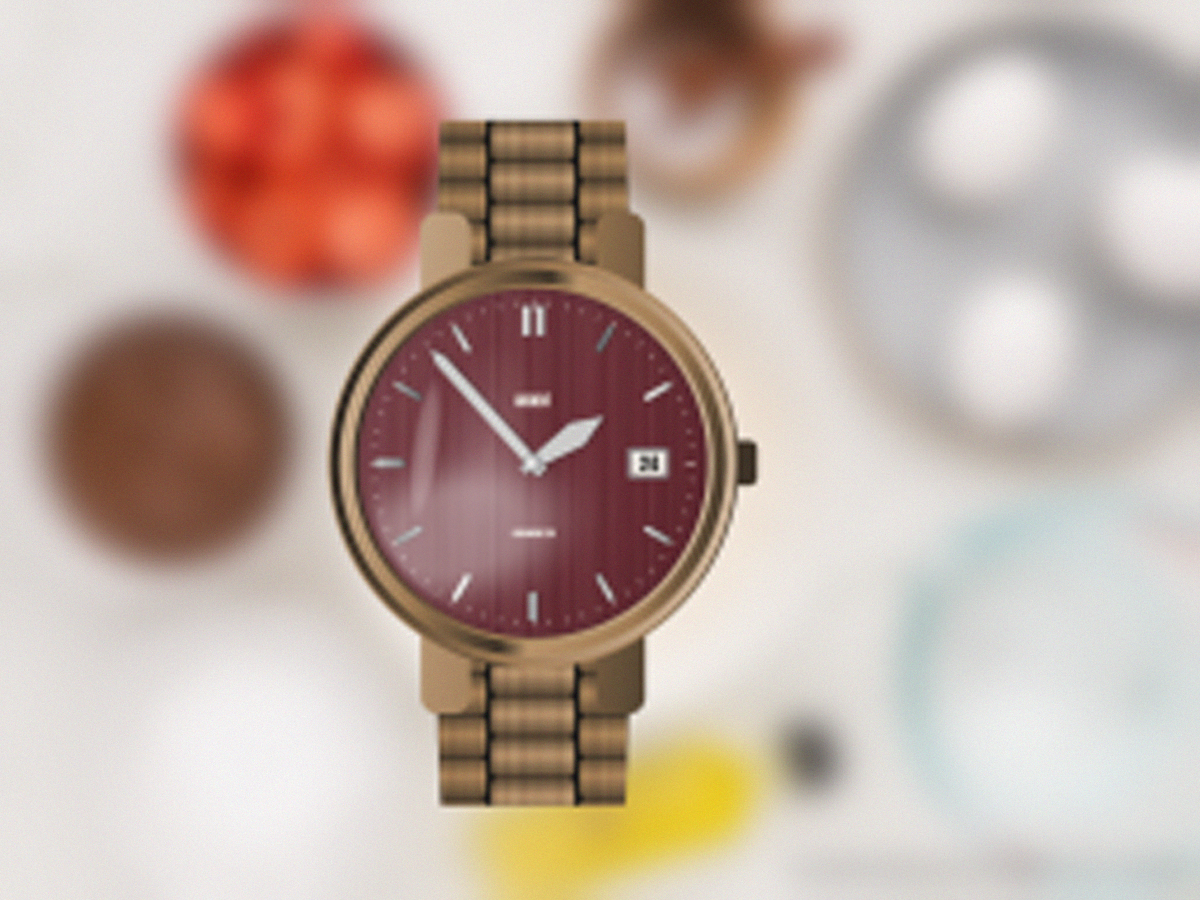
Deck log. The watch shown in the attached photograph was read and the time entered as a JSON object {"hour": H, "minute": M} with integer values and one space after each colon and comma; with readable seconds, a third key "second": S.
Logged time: {"hour": 1, "minute": 53}
